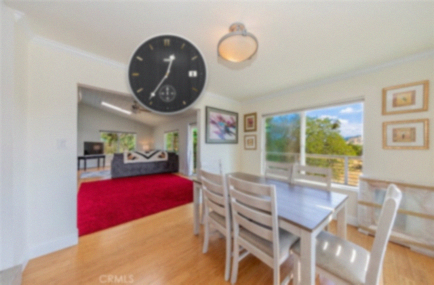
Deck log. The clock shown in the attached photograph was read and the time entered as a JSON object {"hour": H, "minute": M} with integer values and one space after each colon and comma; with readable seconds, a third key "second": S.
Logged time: {"hour": 12, "minute": 36}
